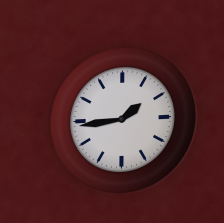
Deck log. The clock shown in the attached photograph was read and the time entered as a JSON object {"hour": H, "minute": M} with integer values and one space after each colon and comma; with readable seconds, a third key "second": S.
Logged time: {"hour": 1, "minute": 44}
